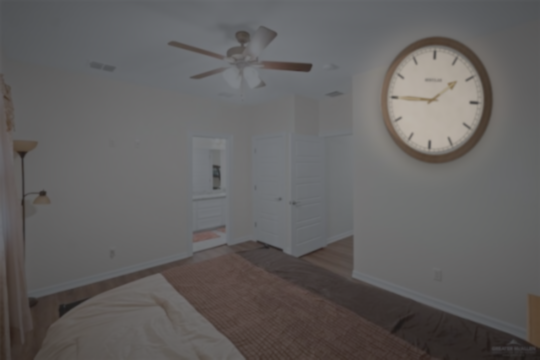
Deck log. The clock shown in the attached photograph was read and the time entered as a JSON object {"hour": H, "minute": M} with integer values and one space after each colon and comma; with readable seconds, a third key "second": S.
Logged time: {"hour": 1, "minute": 45}
